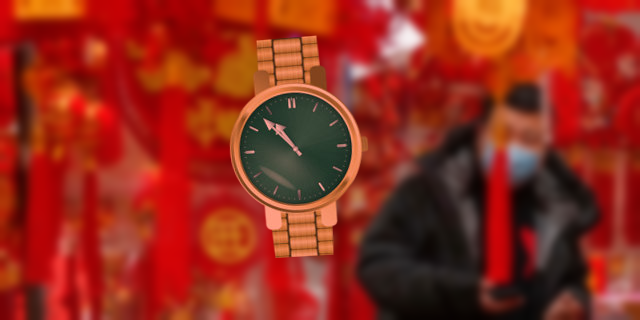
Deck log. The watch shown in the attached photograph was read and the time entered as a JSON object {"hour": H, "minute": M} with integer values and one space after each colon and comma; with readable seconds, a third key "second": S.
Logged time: {"hour": 10, "minute": 53}
